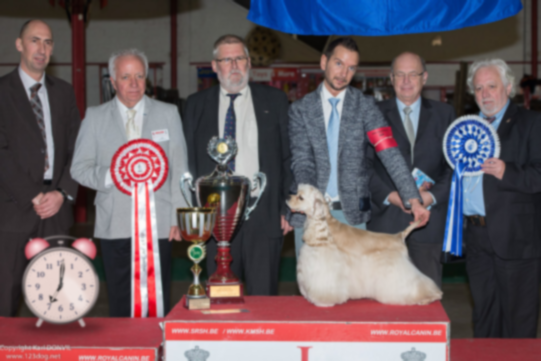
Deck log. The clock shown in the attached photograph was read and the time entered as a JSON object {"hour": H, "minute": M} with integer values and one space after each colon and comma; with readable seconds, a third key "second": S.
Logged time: {"hour": 7, "minute": 1}
